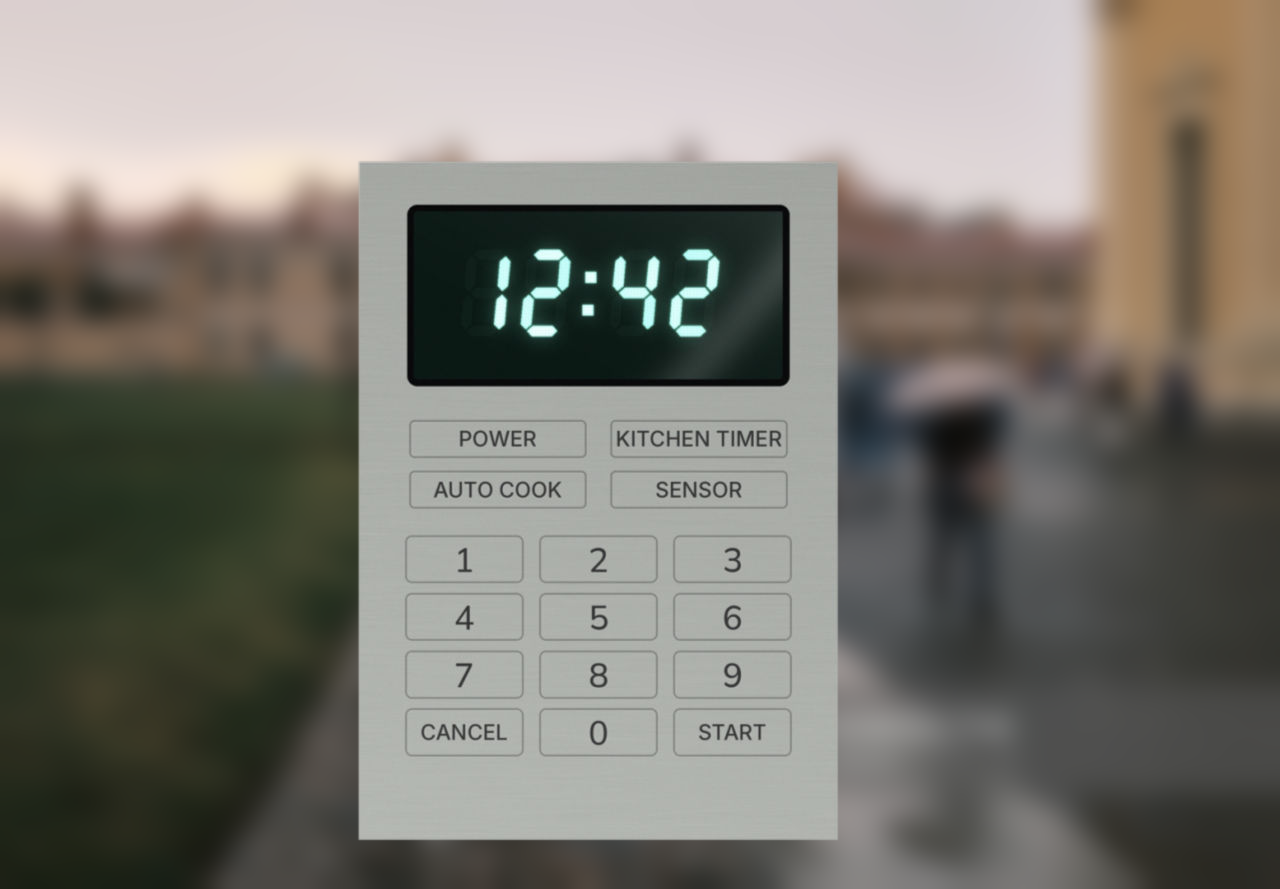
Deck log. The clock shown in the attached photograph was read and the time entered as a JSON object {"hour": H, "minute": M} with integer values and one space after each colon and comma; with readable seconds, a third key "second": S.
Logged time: {"hour": 12, "minute": 42}
